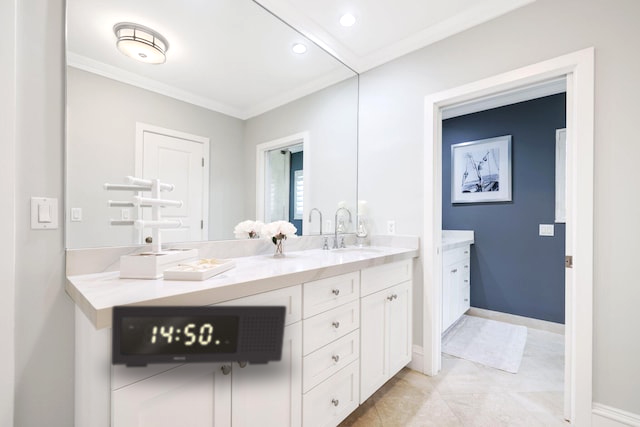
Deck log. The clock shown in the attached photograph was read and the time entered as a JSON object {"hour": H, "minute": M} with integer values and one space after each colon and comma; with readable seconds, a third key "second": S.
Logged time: {"hour": 14, "minute": 50}
